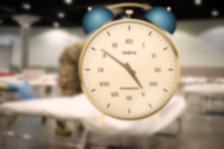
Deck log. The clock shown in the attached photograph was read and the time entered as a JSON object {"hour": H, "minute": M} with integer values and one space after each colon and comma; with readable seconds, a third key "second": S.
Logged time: {"hour": 4, "minute": 51}
